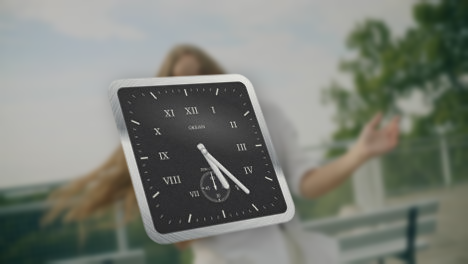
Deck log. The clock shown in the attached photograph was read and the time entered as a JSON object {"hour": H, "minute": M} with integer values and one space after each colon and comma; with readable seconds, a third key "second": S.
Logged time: {"hour": 5, "minute": 24}
